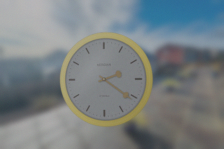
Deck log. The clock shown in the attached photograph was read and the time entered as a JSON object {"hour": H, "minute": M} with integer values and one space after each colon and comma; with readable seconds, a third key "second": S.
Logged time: {"hour": 2, "minute": 21}
